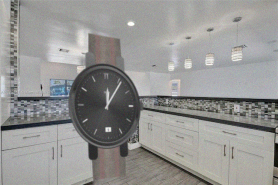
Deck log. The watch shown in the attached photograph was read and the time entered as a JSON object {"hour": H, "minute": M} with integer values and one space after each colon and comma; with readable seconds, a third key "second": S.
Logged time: {"hour": 12, "minute": 6}
